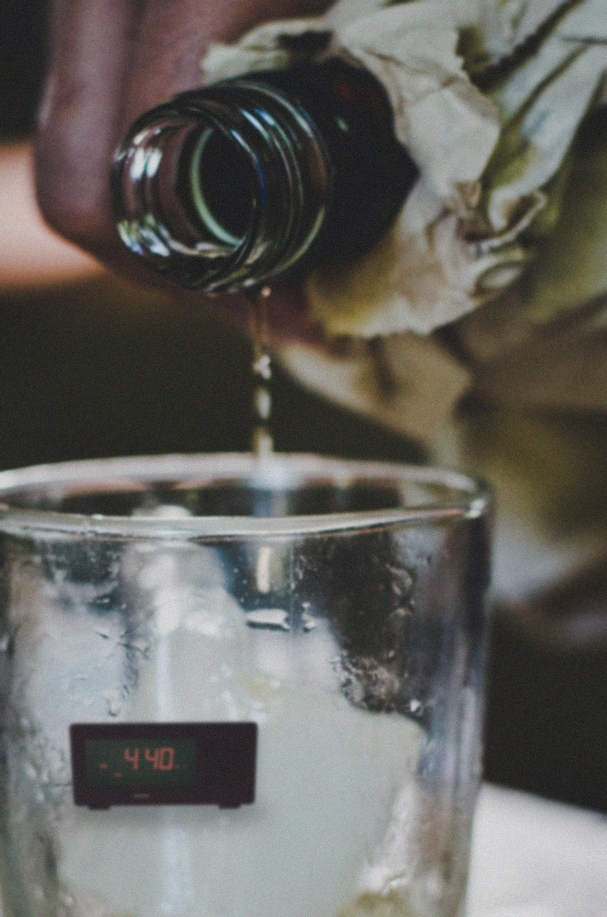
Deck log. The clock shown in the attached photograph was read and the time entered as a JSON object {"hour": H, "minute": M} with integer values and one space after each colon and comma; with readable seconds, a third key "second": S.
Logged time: {"hour": 4, "minute": 40}
